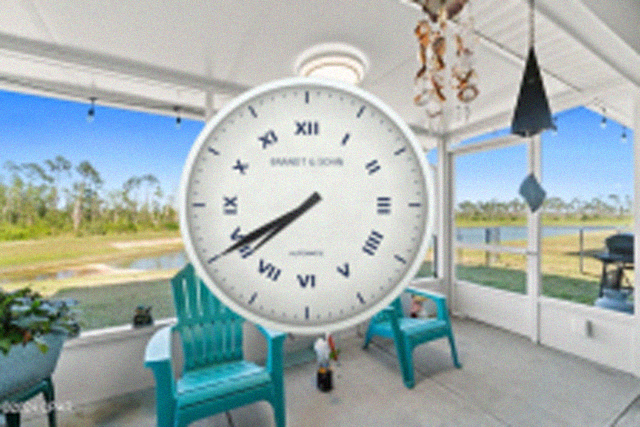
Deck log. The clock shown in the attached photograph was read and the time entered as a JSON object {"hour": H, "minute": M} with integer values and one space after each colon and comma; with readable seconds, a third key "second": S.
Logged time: {"hour": 7, "minute": 40}
